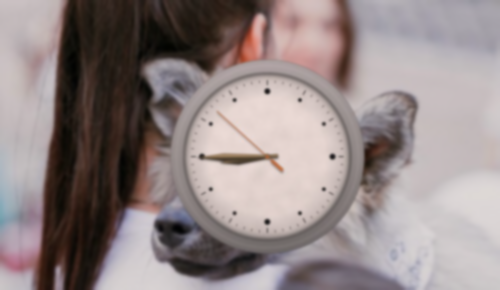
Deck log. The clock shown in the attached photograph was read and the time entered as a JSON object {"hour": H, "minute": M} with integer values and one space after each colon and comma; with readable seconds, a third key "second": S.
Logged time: {"hour": 8, "minute": 44, "second": 52}
